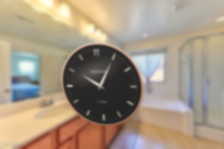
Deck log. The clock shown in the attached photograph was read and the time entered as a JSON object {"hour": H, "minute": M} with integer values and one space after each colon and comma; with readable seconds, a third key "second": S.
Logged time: {"hour": 10, "minute": 5}
